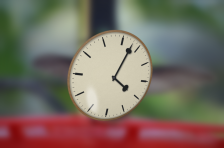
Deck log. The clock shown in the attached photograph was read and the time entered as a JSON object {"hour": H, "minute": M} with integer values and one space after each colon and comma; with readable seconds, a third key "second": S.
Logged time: {"hour": 4, "minute": 3}
